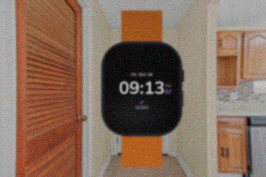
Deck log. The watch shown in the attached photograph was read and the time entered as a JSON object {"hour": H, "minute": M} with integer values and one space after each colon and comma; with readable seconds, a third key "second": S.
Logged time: {"hour": 9, "minute": 13}
